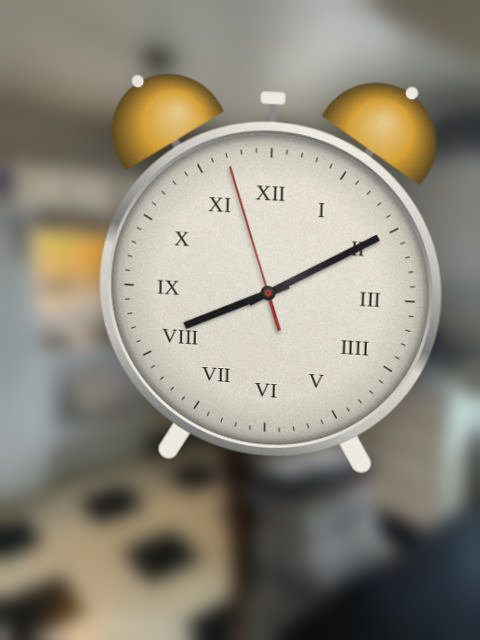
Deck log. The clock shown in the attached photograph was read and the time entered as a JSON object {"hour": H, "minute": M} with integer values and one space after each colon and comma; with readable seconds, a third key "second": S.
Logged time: {"hour": 8, "minute": 9, "second": 57}
